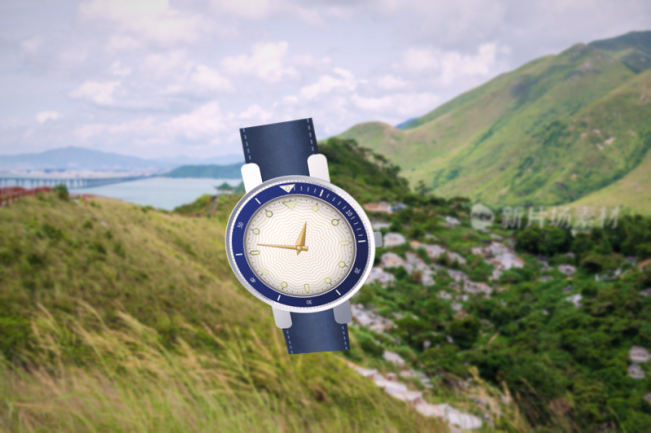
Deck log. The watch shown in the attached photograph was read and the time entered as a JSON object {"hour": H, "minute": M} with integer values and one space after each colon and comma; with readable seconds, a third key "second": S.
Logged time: {"hour": 12, "minute": 47}
